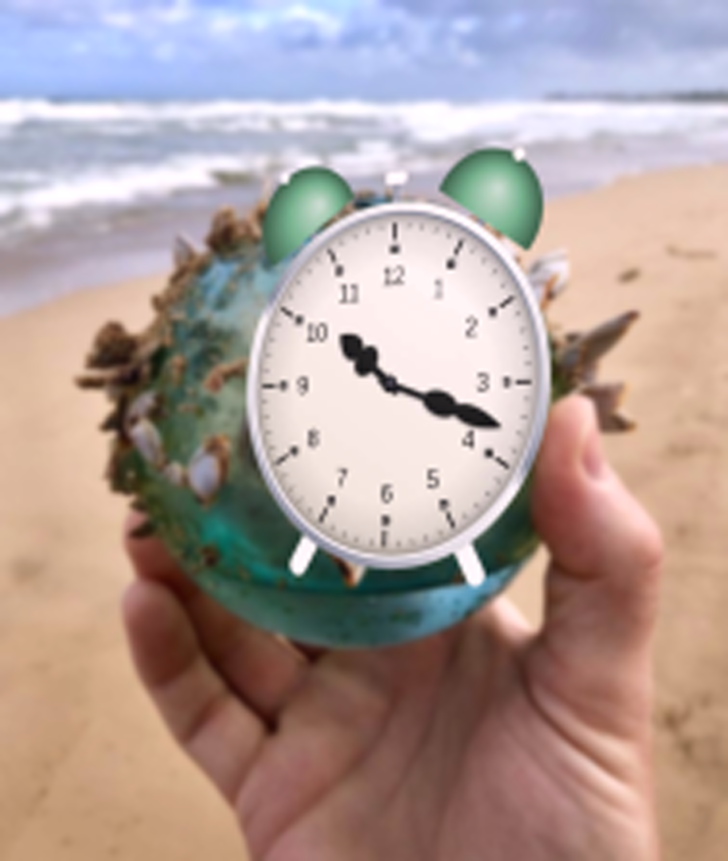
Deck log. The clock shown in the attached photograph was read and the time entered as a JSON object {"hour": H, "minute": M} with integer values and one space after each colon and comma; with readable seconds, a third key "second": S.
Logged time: {"hour": 10, "minute": 18}
